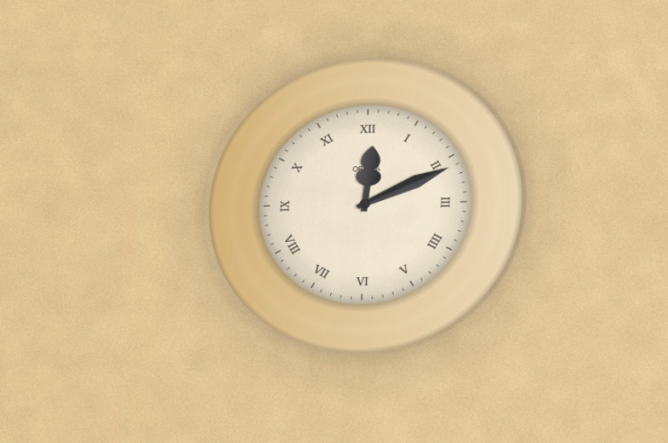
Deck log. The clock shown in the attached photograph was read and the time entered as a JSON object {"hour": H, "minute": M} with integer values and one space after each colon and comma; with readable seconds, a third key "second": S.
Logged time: {"hour": 12, "minute": 11}
